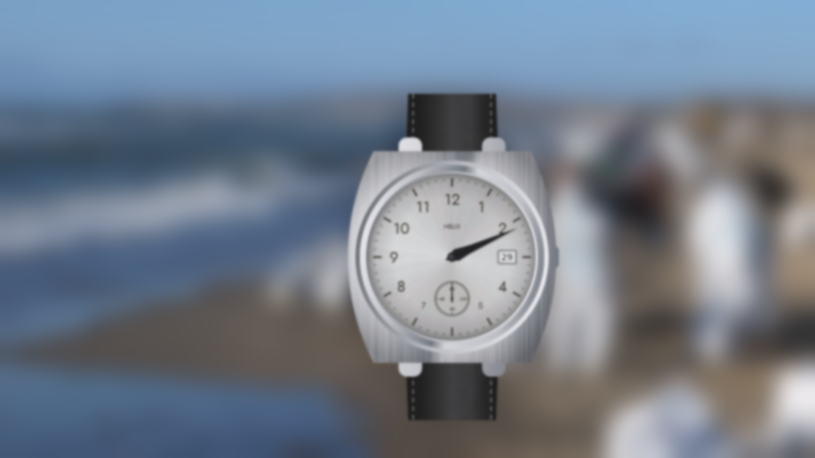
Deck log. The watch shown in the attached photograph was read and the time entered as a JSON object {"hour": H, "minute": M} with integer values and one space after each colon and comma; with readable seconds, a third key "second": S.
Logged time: {"hour": 2, "minute": 11}
